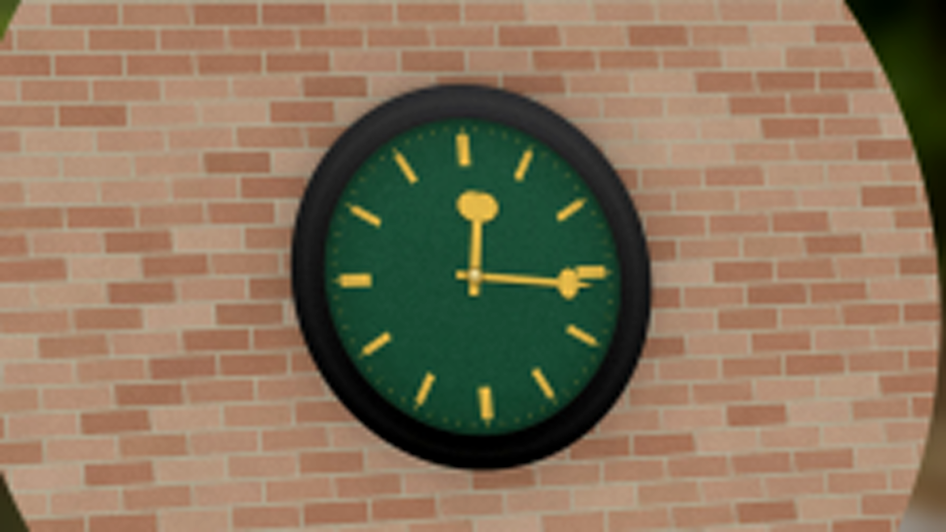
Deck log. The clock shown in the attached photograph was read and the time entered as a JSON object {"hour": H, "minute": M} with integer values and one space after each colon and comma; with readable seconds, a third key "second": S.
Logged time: {"hour": 12, "minute": 16}
